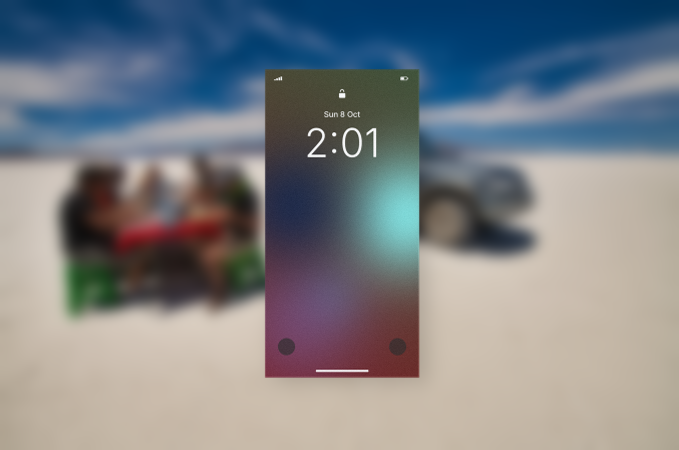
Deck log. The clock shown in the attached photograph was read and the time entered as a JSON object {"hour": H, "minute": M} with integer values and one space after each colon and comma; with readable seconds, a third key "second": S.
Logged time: {"hour": 2, "minute": 1}
